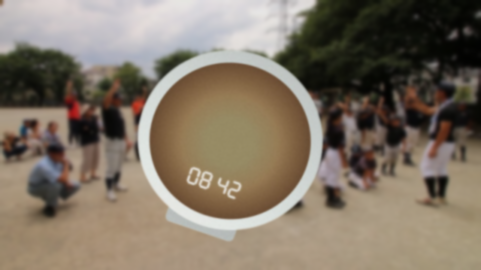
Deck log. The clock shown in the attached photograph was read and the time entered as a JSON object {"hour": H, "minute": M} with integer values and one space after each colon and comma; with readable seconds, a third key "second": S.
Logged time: {"hour": 8, "minute": 42}
